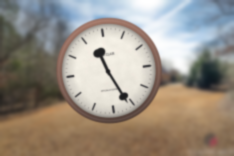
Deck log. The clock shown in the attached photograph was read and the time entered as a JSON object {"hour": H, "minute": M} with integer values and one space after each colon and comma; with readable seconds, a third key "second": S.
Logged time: {"hour": 11, "minute": 26}
